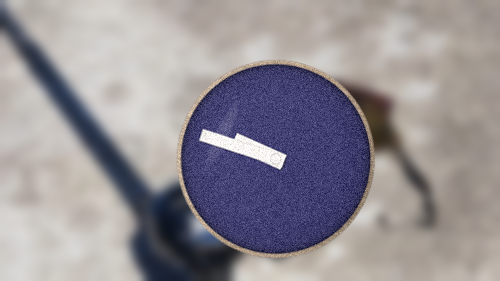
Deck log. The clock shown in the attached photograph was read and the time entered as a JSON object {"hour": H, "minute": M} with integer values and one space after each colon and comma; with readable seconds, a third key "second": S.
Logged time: {"hour": 9, "minute": 48}
